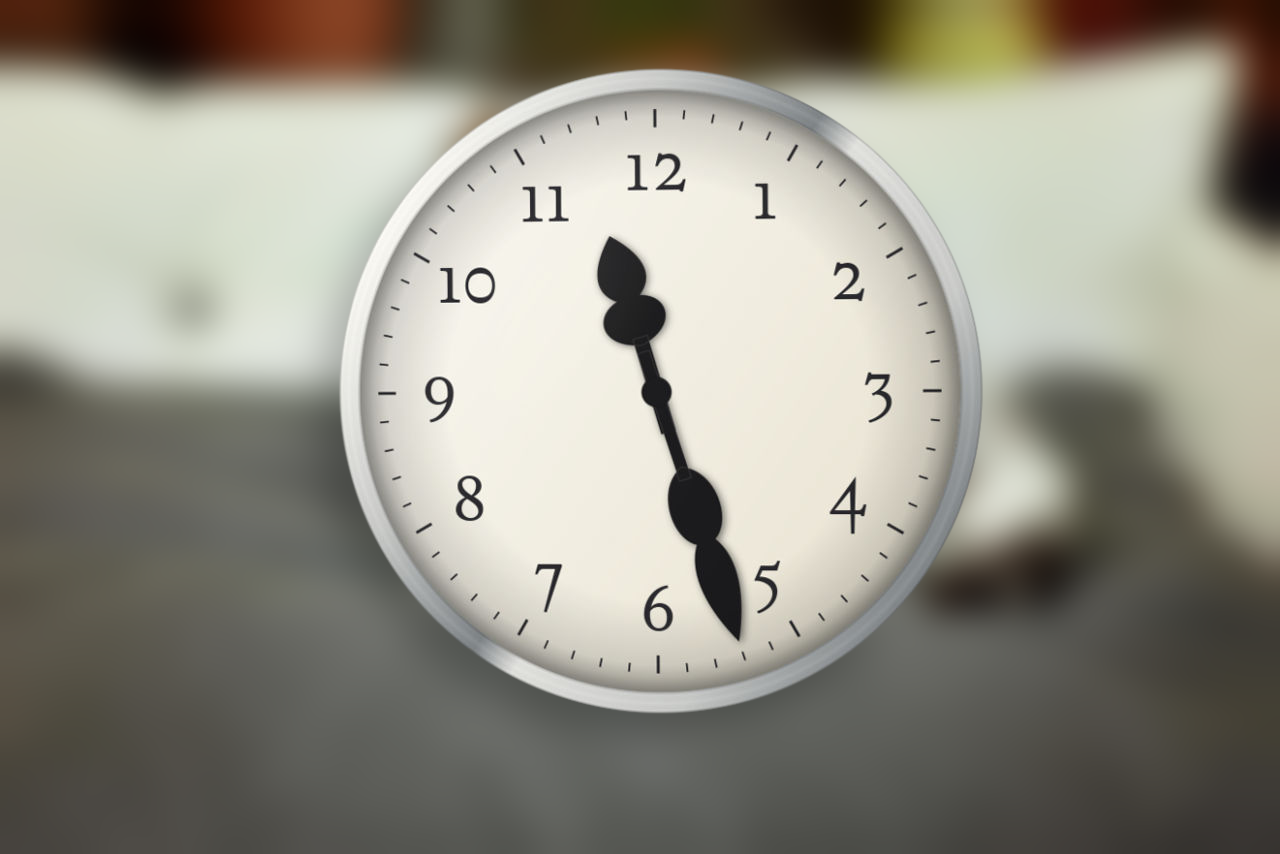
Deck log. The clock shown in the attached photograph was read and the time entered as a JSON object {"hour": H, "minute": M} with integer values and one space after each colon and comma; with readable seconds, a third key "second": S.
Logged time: {"hour": 11, "minute": 27}
